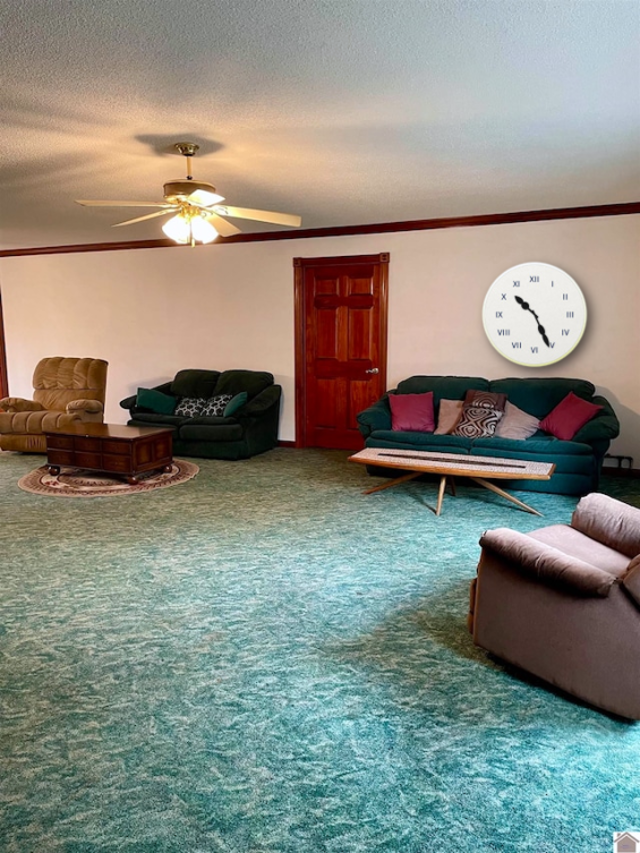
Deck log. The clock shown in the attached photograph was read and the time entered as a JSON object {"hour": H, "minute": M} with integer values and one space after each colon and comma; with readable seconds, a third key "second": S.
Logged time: {"hour": 10, "minute": 26}
